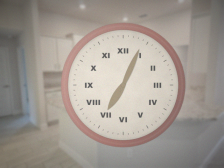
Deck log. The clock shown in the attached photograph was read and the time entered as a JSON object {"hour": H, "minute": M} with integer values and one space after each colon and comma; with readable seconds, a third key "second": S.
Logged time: {"hour": 7, "minute": 4}
